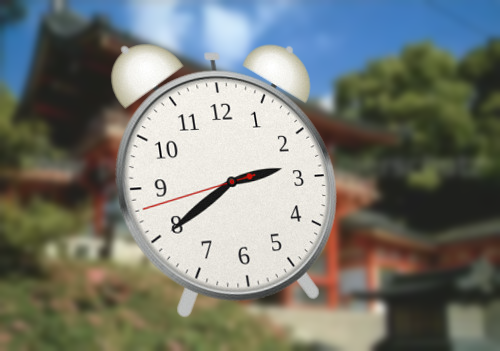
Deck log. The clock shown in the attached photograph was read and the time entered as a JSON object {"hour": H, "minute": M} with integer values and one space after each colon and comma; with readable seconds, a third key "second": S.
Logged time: {"hour": 2, "minute": 39, "second": 43}
